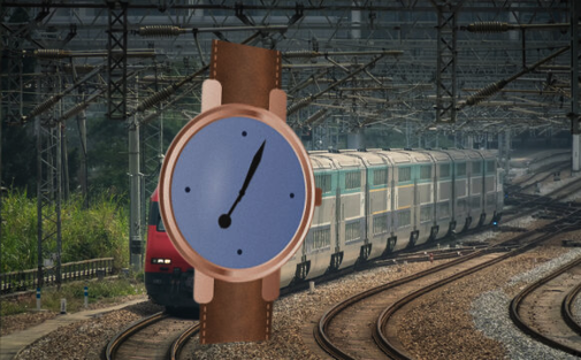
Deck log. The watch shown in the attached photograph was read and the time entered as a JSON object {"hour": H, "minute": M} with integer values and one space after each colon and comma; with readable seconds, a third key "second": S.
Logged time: {"hour": 7, "minute": 4}
